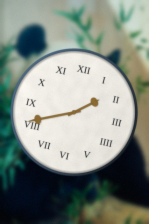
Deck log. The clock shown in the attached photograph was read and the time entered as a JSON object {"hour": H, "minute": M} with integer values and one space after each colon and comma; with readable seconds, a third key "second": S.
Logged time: {"hour": 1, "minute": 41}
